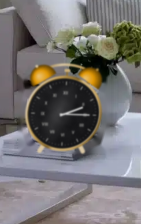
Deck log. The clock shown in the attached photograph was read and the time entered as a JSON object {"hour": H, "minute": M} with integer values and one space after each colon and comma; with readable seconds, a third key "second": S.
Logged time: {"hour": 2, "minute": 15}
